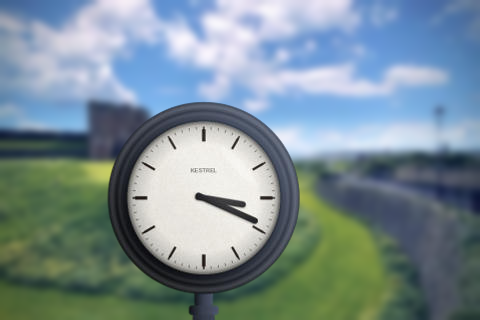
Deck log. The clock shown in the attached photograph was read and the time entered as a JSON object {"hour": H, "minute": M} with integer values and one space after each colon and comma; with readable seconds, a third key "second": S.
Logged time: {"hour": 3, "minute": 19}
